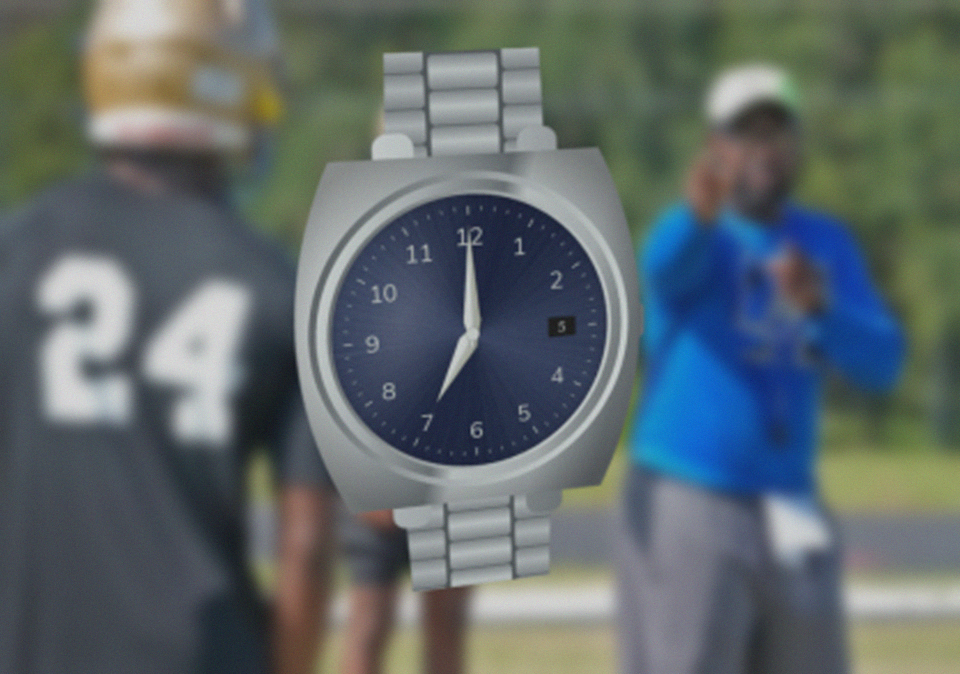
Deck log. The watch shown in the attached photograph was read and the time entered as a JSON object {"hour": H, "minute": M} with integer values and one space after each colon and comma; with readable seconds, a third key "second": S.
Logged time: {"hour": 7, "minute": 0}
